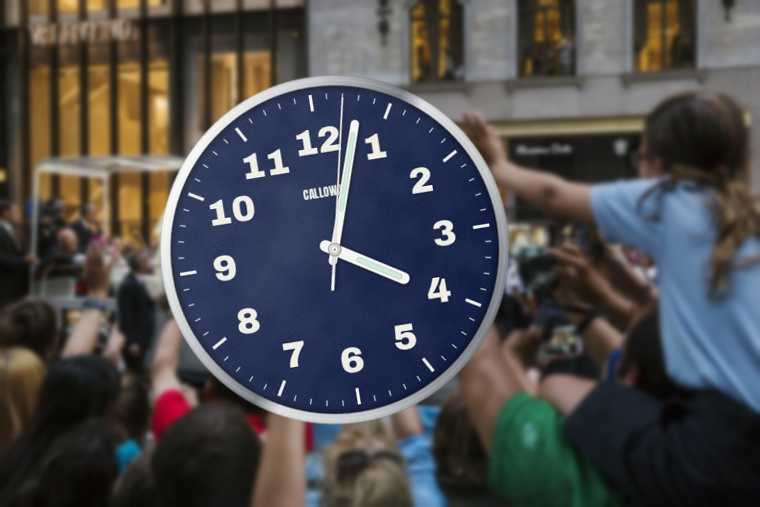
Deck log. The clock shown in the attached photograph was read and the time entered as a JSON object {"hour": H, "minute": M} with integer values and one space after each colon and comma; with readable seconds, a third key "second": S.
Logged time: {"hour": 4, "minute": 3, "second": 2}
